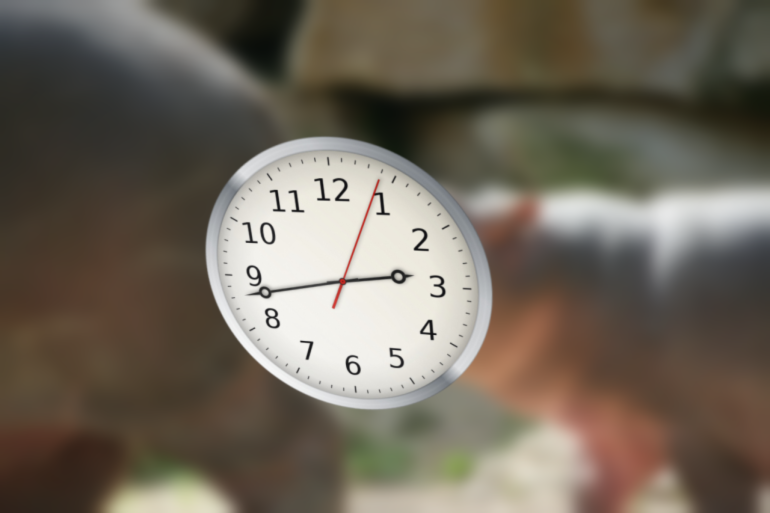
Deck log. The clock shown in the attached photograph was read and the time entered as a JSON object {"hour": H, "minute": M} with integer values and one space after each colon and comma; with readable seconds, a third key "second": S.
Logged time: {"hour": 2, "minute": 43, "second": 4}
